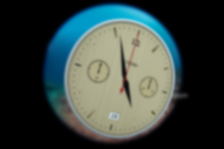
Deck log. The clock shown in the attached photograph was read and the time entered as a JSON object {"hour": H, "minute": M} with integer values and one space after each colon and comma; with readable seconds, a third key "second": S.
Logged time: {"hour": 4, "minute": 56}
